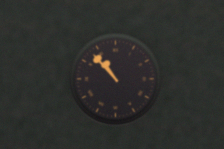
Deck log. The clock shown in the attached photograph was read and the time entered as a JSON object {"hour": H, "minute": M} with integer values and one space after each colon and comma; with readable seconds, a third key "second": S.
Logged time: {"hour": 10, "minute": 53}
